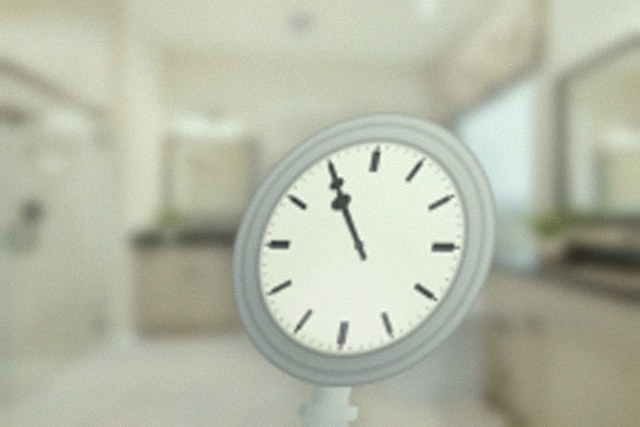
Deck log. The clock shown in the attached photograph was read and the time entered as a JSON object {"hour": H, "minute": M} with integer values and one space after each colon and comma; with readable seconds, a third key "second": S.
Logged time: {"hour": 10, "minute": 55}
